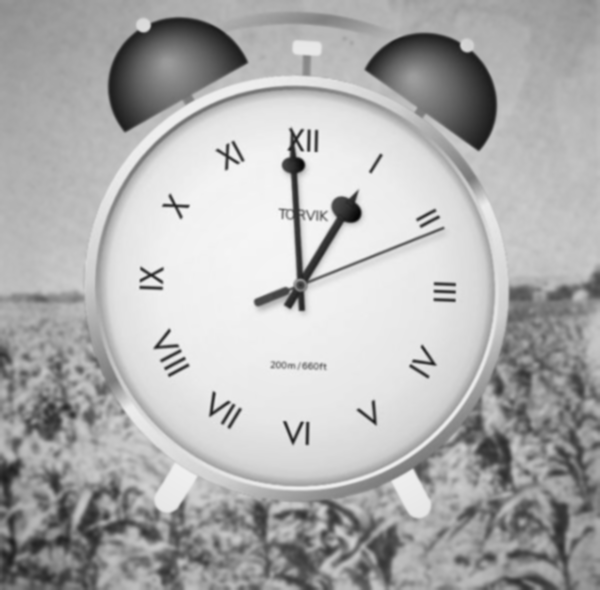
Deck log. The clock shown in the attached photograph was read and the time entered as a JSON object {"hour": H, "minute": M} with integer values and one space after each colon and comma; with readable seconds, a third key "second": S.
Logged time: {"hour": 12, "minute": 59, "second": 11}
